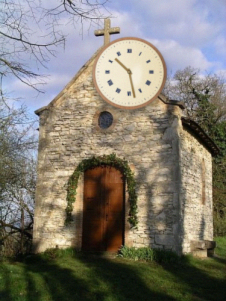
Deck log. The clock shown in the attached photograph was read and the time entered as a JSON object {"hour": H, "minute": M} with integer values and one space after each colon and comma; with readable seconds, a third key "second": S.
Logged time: {"hour": 10, "minute": 28}
